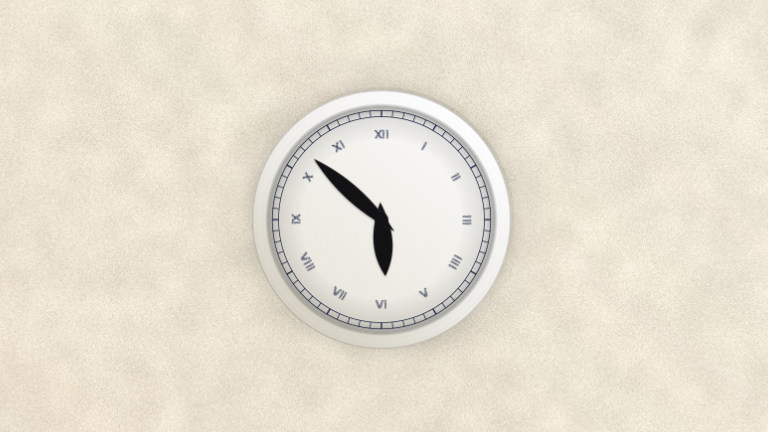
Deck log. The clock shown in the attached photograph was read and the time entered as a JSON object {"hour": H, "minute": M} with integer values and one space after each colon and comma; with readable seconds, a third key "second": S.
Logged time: {"hour": 5, "minute": 52}
